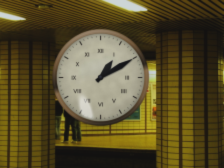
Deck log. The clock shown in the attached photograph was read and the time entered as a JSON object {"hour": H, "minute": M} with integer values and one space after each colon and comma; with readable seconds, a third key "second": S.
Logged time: {"hour": 1, "minute": 10}
